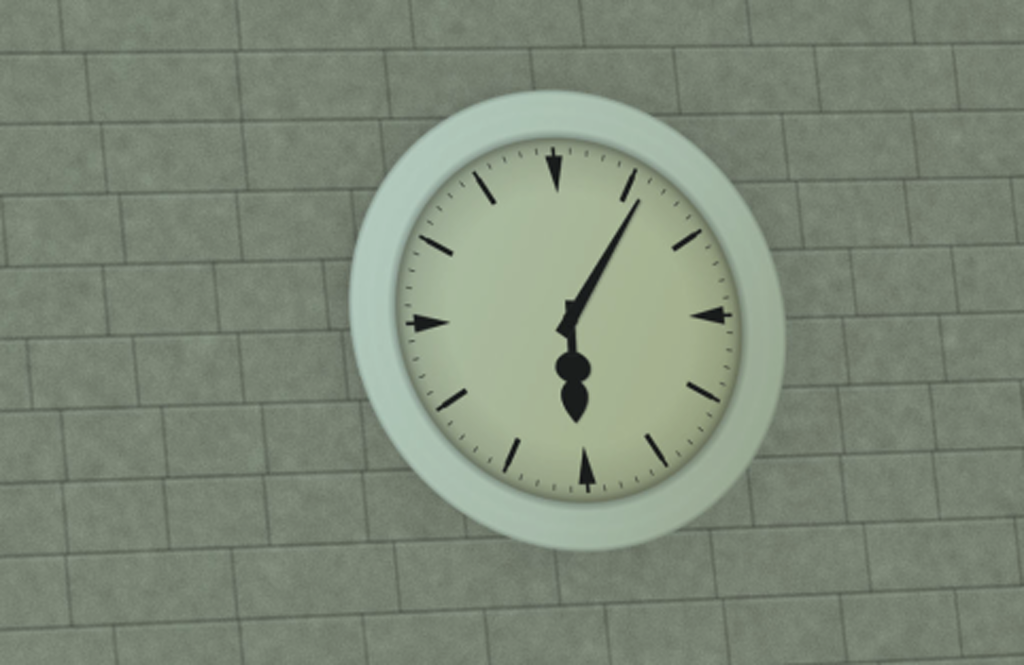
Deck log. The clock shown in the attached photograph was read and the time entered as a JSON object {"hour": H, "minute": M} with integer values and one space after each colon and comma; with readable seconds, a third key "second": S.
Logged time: {"hour": 6, "minute": 6}
